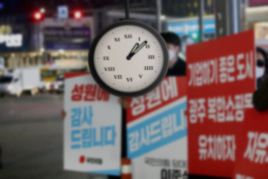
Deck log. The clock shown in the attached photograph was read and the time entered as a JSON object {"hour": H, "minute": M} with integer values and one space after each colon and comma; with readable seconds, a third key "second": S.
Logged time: {"hour": 1, "minute": 8}
